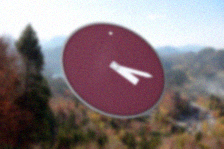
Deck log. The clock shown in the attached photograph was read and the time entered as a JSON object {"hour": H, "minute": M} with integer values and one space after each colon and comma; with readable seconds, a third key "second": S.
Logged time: {"hour": 4, "minute": 17}
